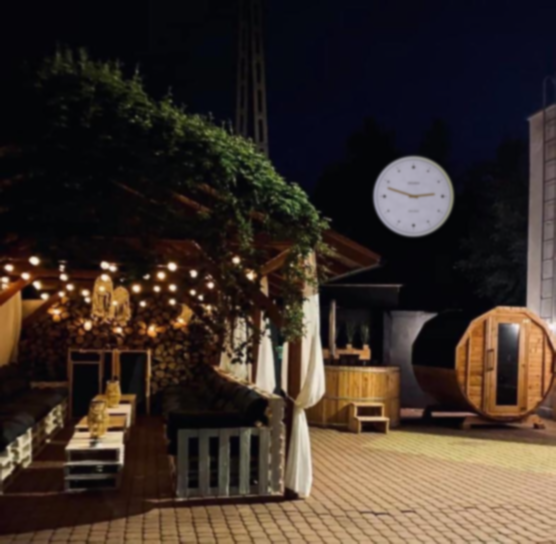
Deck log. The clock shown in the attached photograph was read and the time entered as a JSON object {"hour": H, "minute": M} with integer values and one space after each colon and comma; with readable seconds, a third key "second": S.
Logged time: {"hour": 2, "minute": 48}
